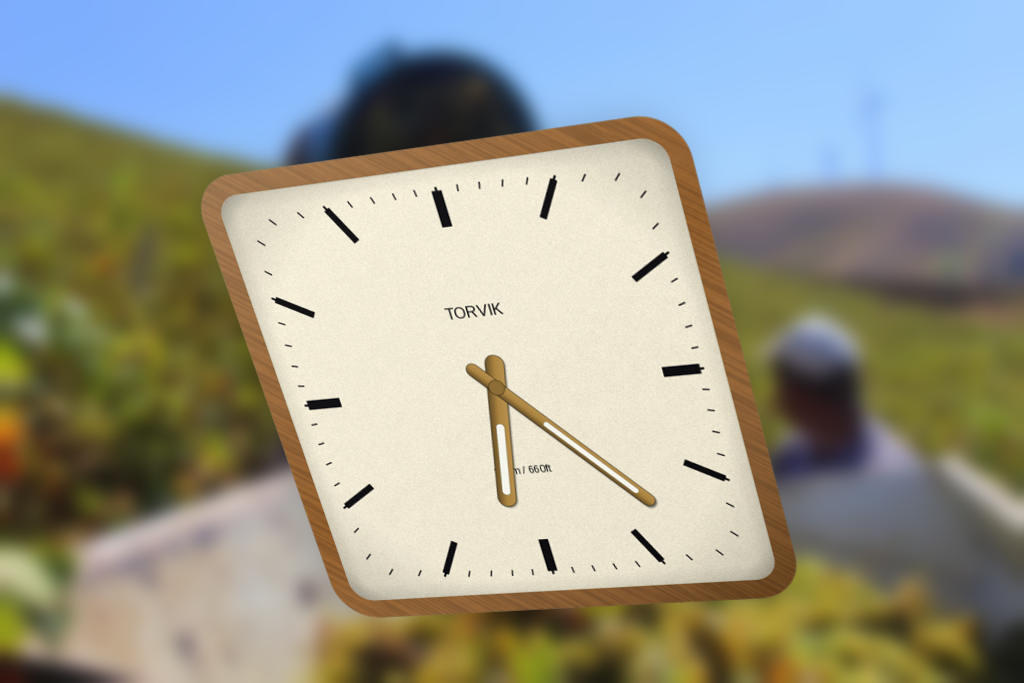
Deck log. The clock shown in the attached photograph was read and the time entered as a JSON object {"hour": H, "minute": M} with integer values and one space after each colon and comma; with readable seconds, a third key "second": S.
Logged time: {"hour": 6, "minute": 23}
